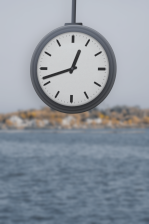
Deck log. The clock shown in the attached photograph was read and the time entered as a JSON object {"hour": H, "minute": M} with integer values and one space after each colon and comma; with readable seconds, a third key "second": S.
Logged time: {"hour": 12, "minute": 42}
